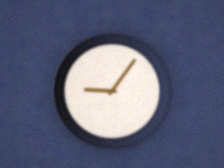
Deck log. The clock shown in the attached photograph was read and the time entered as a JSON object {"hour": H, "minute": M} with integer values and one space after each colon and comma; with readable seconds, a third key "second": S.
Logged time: {"hour": 9, "minute": 6}
